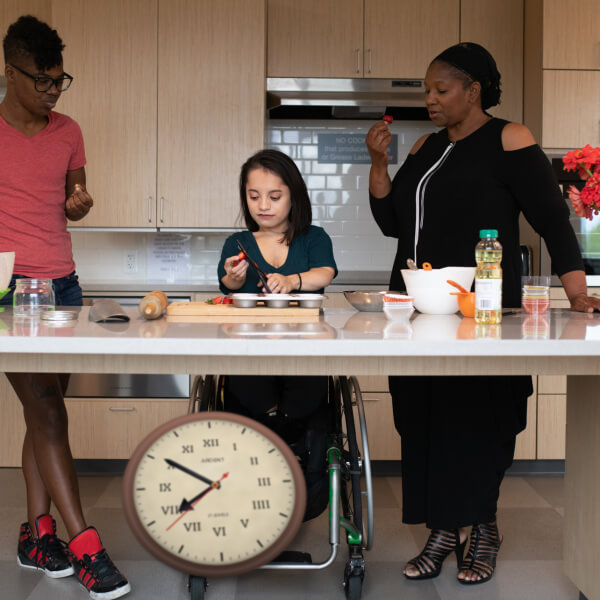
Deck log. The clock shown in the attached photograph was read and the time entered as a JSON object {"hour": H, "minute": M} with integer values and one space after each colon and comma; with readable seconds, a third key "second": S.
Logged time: {"hour": 7, "minute": 50, "second": 38}
